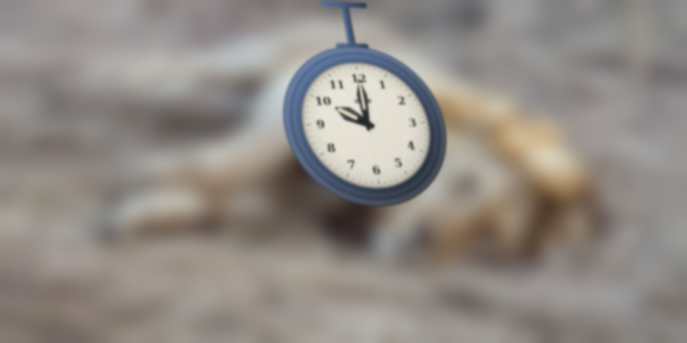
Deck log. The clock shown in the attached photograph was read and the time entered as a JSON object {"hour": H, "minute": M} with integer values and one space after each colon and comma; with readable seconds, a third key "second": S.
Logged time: {"hour": 10, "minute": 0}
